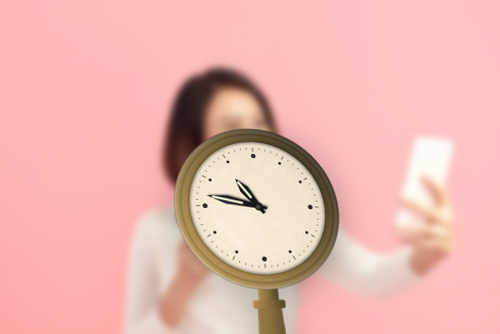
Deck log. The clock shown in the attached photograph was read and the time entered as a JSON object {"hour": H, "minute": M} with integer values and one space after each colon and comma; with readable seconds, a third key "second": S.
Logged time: {"hour": 10, "minute": 47}
